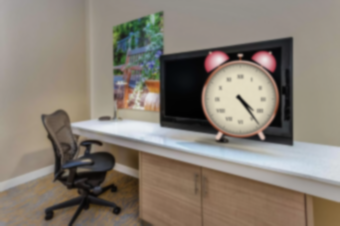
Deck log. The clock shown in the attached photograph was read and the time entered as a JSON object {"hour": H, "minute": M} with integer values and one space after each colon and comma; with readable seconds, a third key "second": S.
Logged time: {"hour": 4, "minute": 24}
